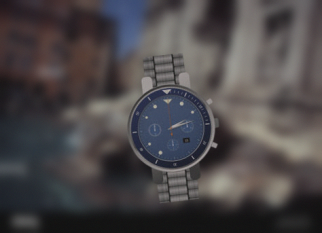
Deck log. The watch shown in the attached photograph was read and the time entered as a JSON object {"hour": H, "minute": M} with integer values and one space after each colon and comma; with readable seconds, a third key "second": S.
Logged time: {"hour": 2, "minute": 13}
